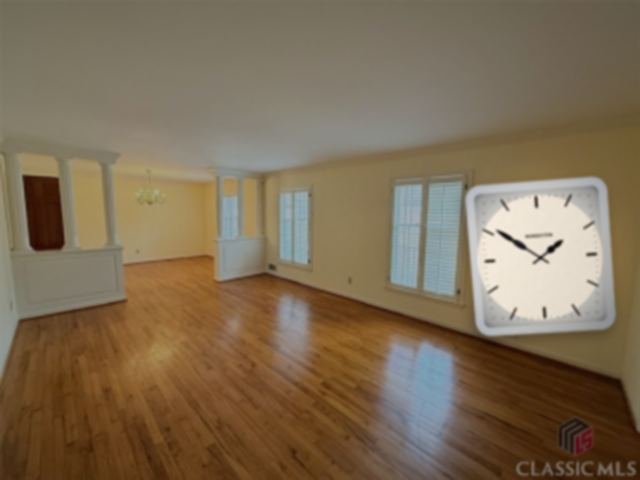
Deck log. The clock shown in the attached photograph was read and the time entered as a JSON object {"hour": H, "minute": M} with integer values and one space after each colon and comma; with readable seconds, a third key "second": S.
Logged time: {"hour": 1, "minute": 51}
